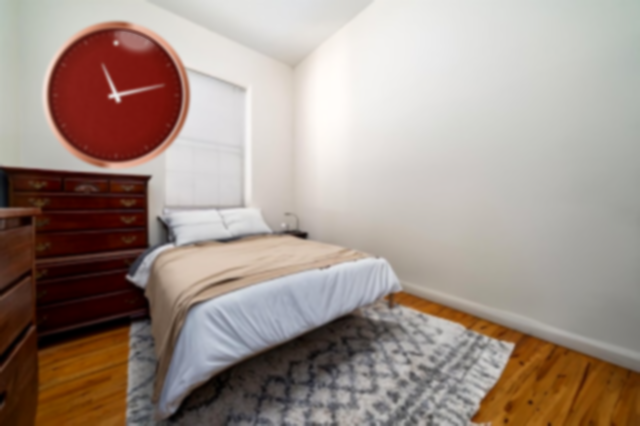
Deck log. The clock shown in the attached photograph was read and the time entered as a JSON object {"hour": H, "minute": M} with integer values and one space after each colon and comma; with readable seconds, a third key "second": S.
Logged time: {"hour": 11, "minute": 13}
